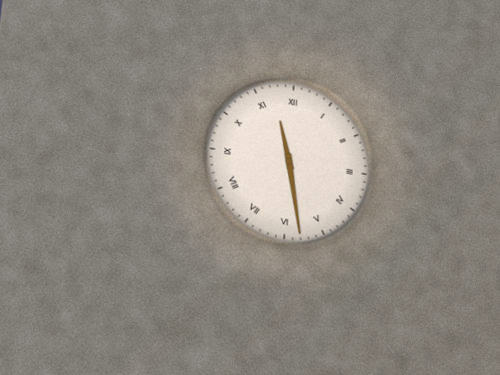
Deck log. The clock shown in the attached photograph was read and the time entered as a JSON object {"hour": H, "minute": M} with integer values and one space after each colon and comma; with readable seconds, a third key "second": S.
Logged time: {"hour": 11, "minute": 28}
